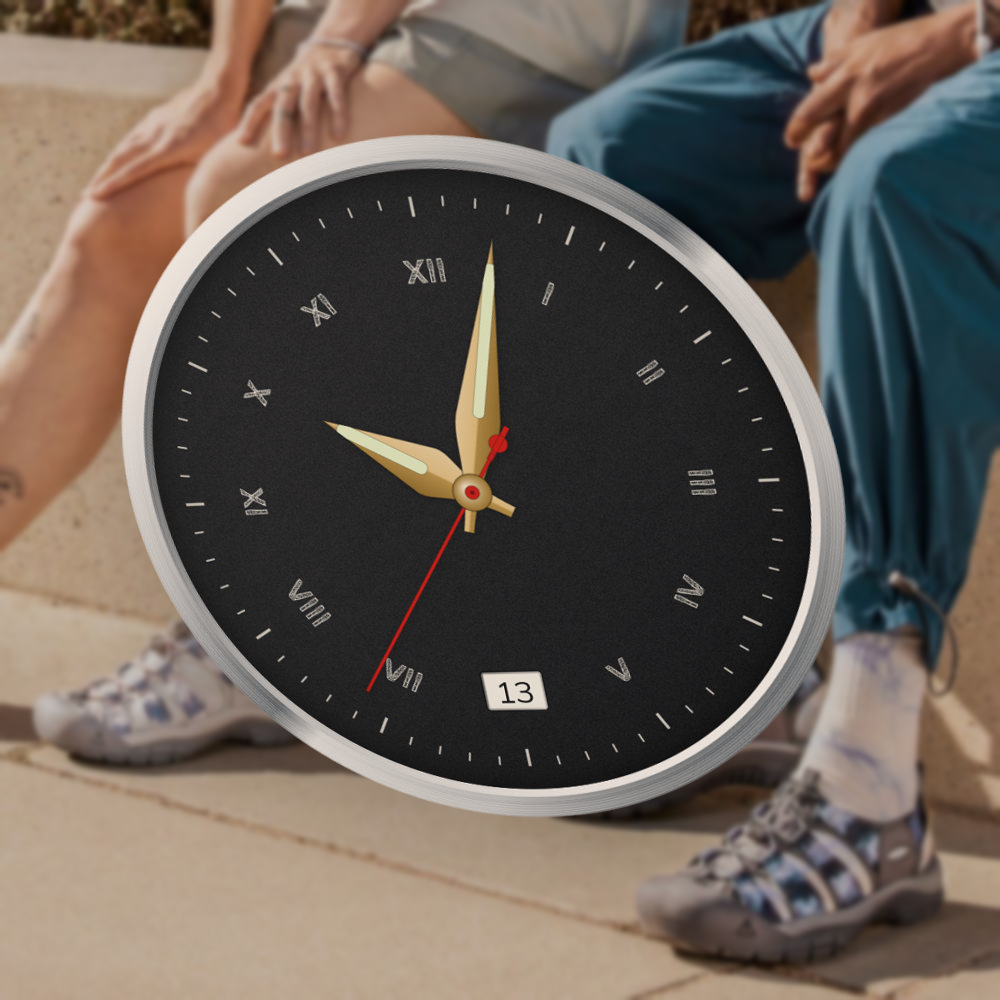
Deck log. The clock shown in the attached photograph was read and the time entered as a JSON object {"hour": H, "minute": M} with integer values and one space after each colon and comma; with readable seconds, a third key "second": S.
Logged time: {"hour": 10, "minute": 2, "second": 36}
